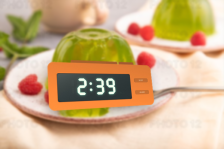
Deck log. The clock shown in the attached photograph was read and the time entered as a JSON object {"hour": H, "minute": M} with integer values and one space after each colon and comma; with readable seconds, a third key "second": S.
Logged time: {"hour": 2, "minute": 39}
